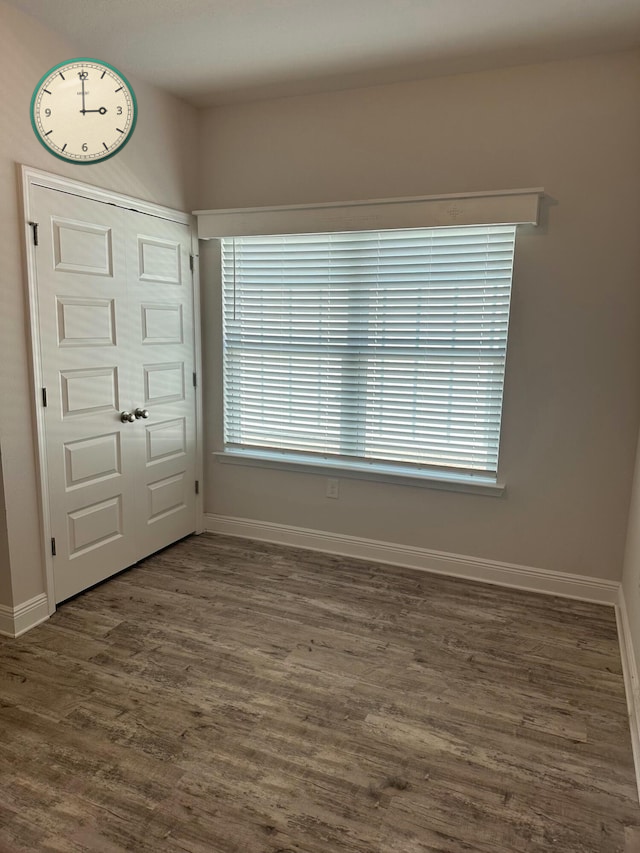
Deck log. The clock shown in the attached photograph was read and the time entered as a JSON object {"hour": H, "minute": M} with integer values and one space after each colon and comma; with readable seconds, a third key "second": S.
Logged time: {"hour": 3, "minute": 0}
